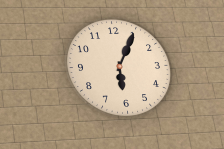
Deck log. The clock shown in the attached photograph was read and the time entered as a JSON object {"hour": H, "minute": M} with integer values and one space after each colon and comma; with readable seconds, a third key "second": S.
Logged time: {"hour": 6, "minute": 5}
